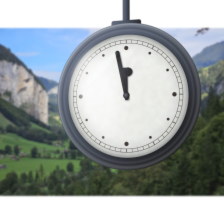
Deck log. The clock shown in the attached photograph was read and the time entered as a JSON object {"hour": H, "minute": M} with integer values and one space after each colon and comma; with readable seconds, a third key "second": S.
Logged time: {"hour": 11, "minute": 58}
